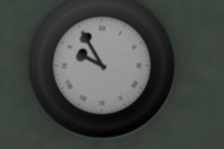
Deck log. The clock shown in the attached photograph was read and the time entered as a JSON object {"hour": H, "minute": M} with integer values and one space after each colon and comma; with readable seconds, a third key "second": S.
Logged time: {"hour": 9, "minute": 55}
